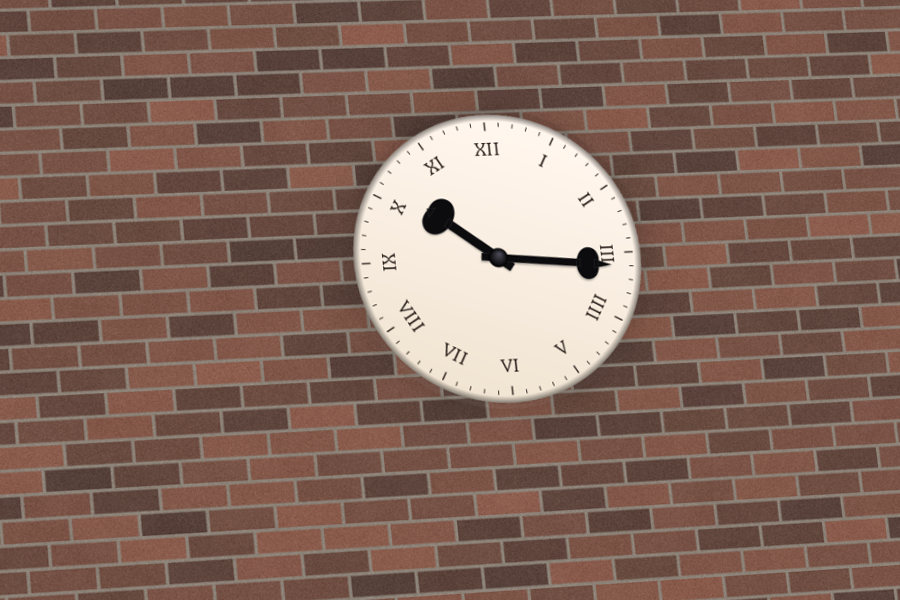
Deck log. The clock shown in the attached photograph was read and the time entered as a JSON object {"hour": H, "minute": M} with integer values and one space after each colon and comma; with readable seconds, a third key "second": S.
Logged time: {"hour": 10, "minute": 16}
